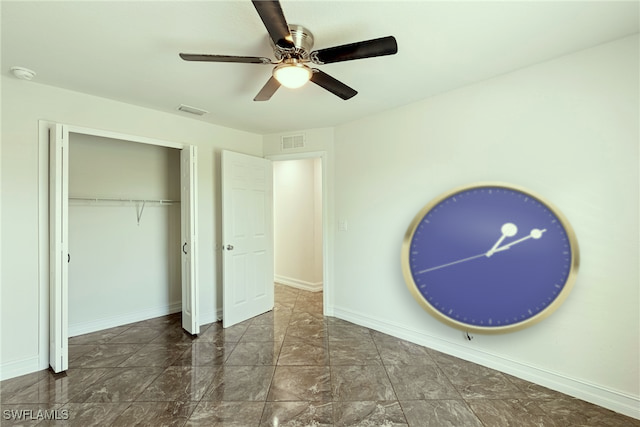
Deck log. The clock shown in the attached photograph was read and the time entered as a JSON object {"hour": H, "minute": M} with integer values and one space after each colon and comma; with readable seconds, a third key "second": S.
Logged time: {"hour": 1, "minute": 10, "second": 42}
